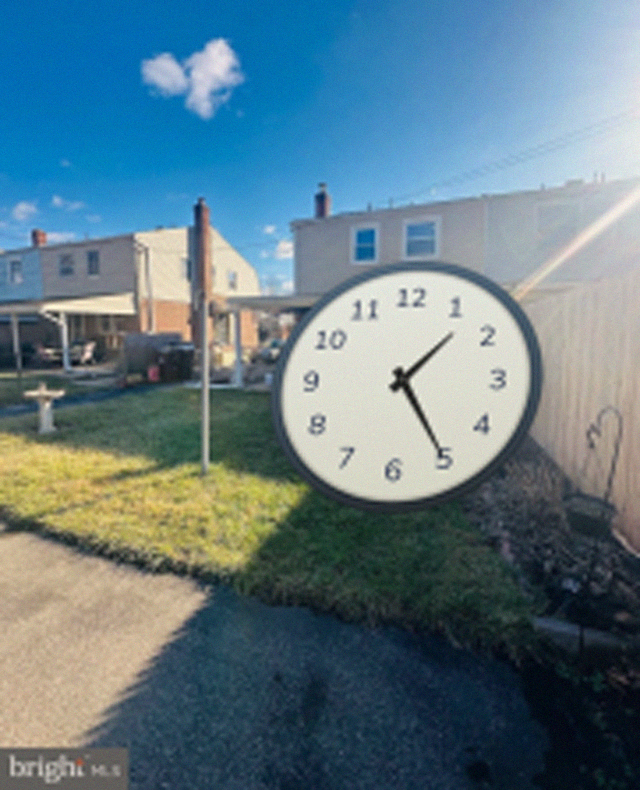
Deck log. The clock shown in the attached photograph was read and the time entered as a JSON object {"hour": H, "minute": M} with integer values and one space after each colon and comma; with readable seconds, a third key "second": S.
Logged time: {"hour": 1, "minute": 25}
